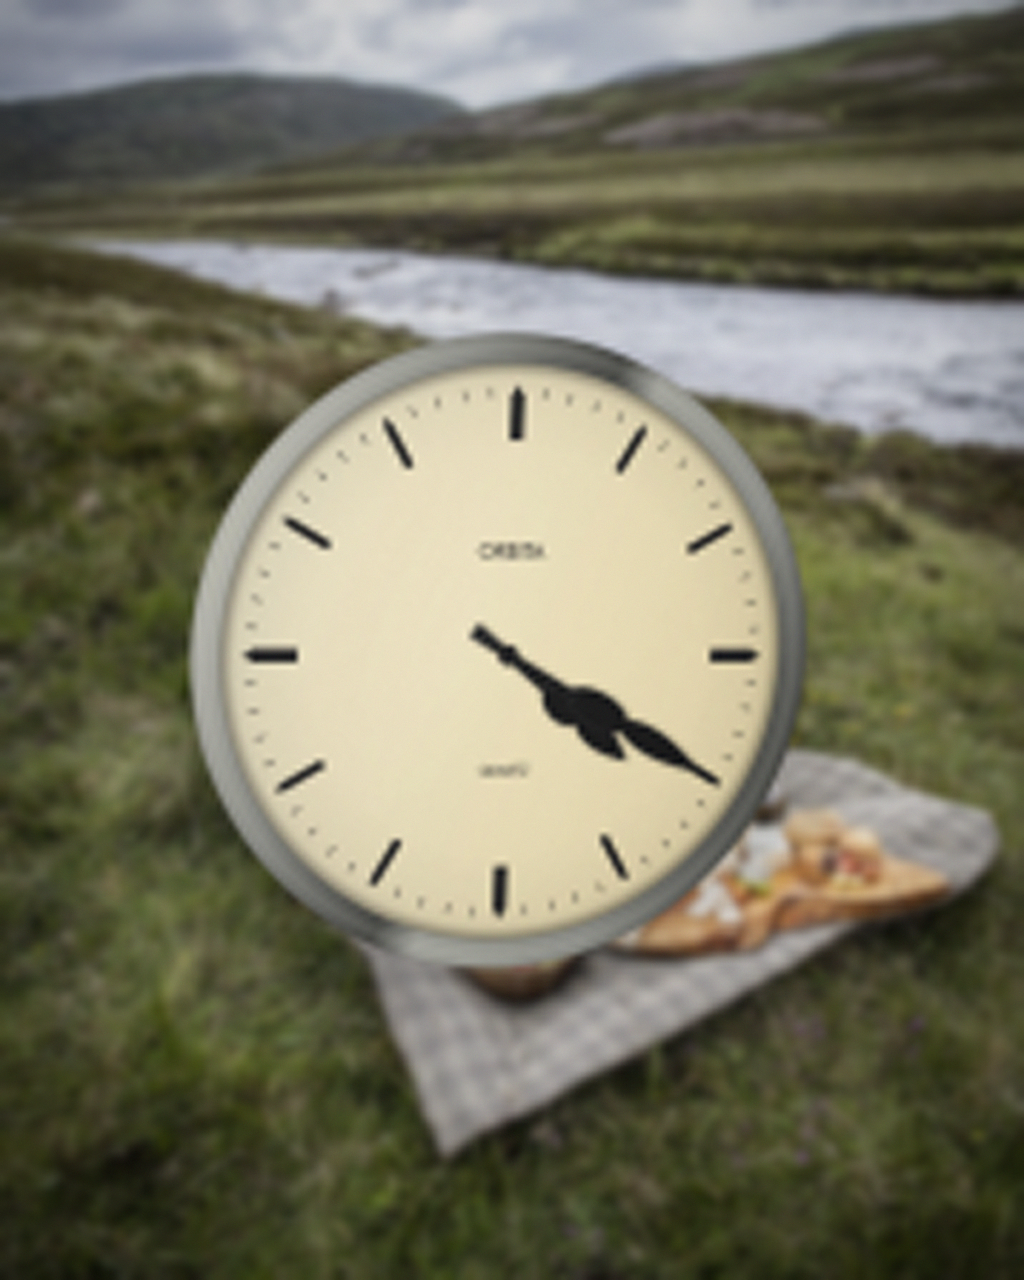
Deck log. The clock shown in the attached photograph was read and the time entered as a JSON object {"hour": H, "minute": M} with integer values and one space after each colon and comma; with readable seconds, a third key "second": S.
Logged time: {"hour": 4, "minute": 20}
